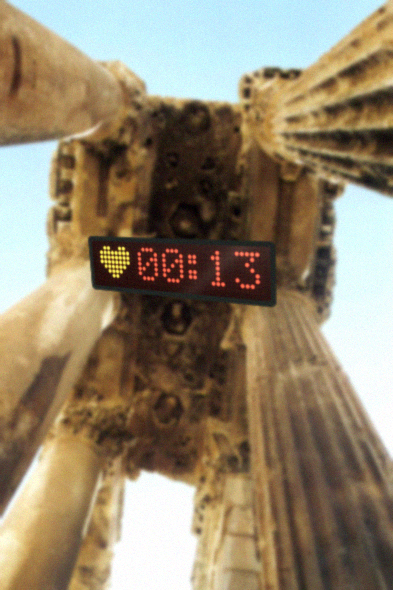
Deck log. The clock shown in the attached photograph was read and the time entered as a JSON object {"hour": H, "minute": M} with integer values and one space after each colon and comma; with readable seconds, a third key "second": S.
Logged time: {"hour": 0, "minute": 13}
